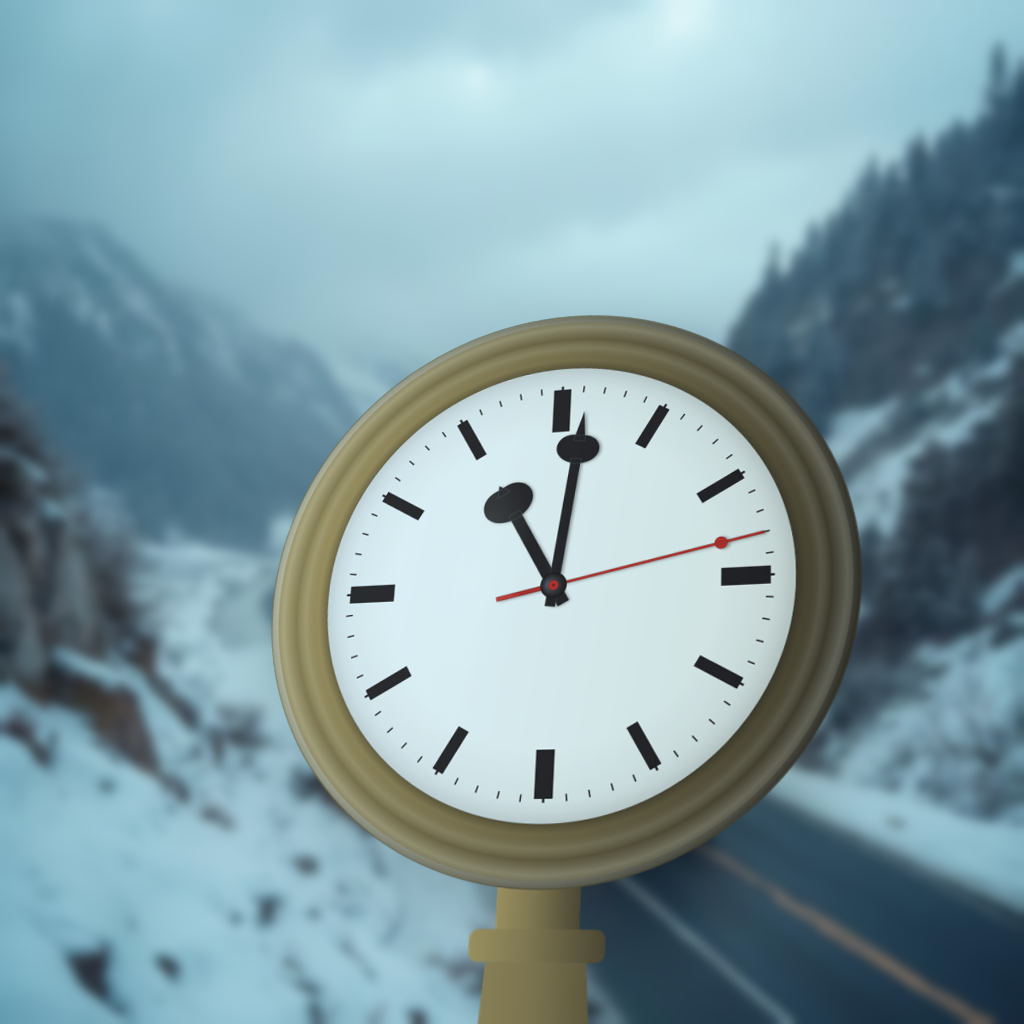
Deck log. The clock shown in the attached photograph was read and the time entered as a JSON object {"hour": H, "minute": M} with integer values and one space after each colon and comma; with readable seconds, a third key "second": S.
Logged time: {"hour": 11, "minute": 1, "second": 13}
